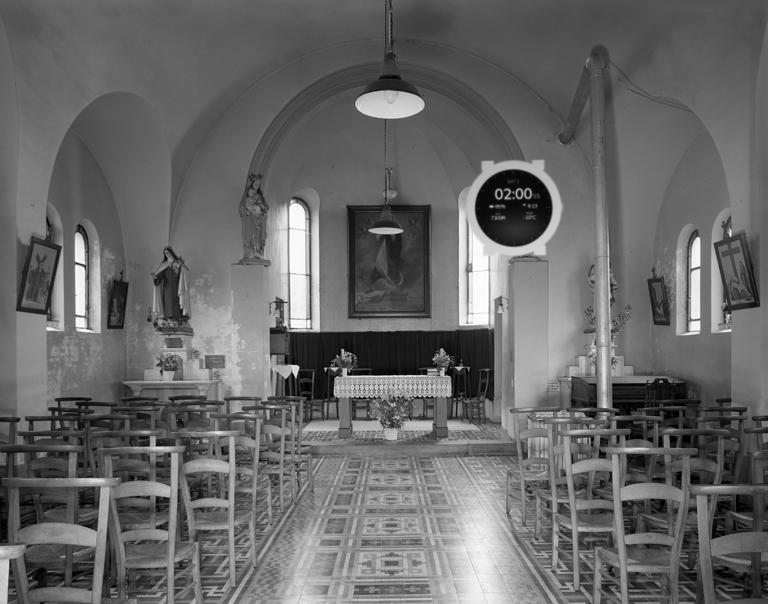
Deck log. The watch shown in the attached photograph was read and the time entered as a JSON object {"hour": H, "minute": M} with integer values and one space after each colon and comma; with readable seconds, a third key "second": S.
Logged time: {"hour": 2, "minute": 0}
